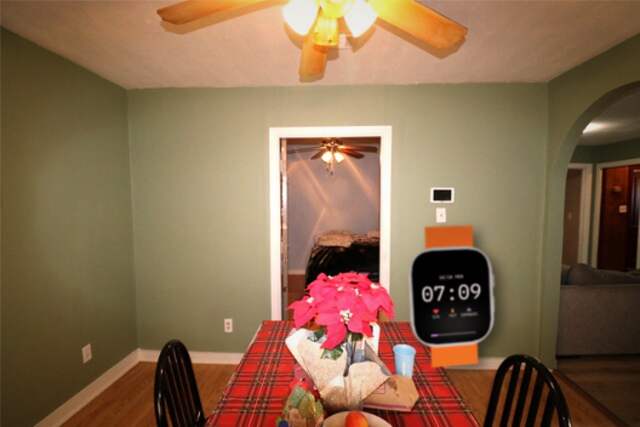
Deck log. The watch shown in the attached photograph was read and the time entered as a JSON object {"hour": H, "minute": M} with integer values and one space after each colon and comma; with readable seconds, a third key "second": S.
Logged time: {"hour": 7, "minute": 9}
